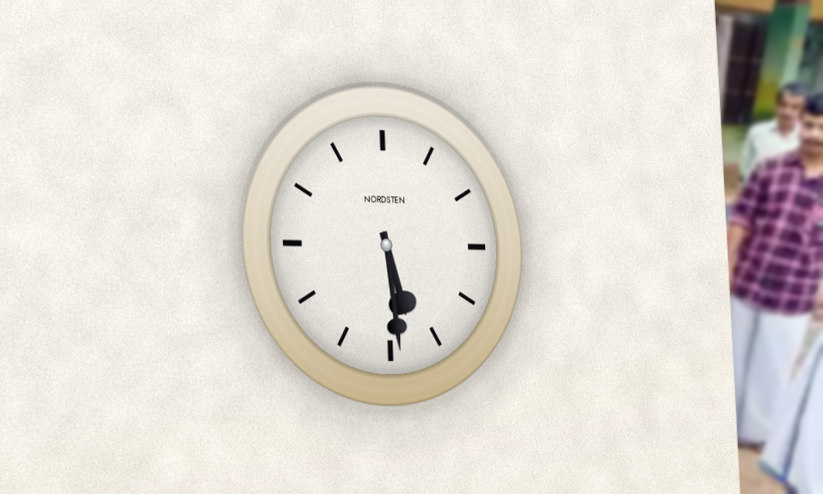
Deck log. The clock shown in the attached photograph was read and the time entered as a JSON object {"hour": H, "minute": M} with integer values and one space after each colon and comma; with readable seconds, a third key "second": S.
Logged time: {"hour": 5, "minute": 29}
